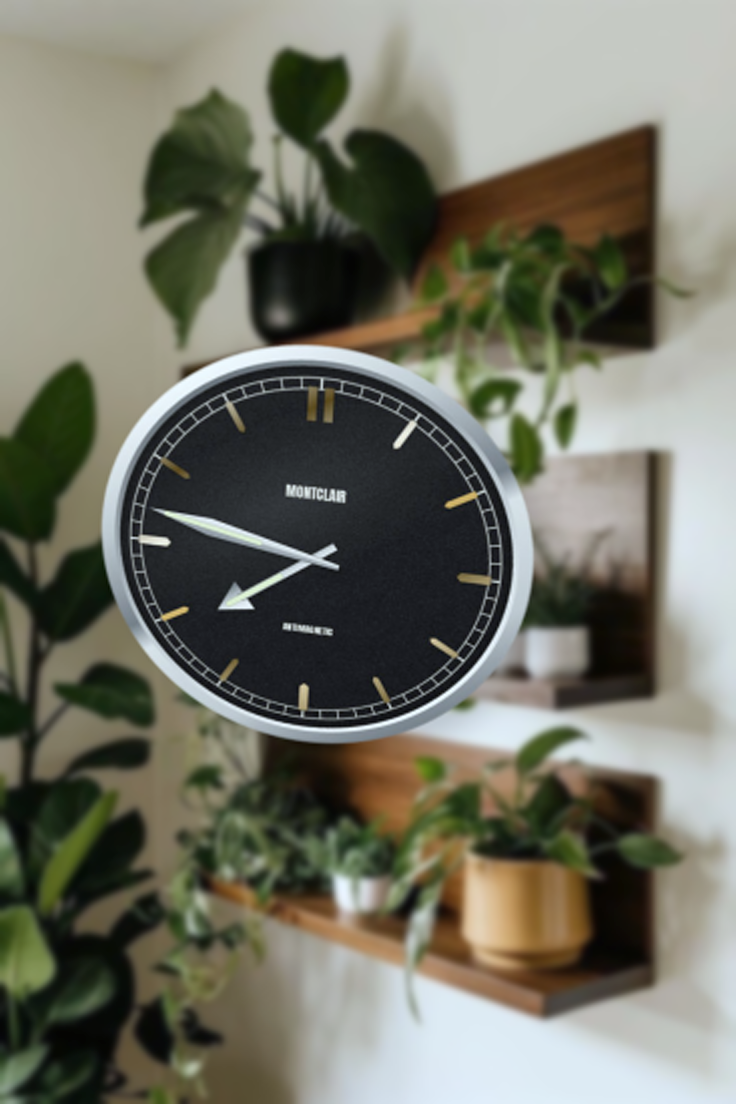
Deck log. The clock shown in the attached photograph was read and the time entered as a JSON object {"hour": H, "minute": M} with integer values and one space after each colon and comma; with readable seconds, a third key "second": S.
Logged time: {"hour": 7, "minute": 47}
